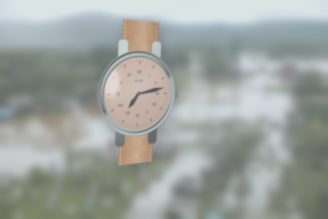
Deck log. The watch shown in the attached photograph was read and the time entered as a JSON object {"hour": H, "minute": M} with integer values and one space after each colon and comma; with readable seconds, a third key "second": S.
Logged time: {"hour": 7, "minute": 13}
